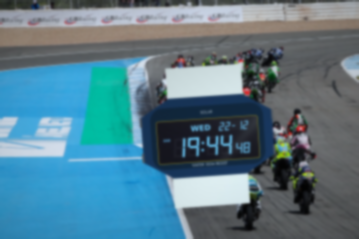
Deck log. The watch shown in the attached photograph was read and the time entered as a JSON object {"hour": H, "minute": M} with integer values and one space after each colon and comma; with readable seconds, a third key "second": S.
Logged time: {"hour": 19, "minute": 44}
